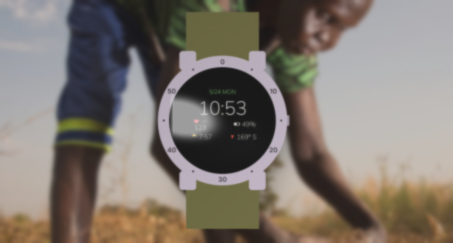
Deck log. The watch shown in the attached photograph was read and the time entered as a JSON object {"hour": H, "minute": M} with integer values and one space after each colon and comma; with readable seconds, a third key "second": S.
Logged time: {"hour": 10, "minute": 53}
